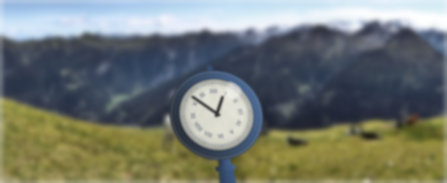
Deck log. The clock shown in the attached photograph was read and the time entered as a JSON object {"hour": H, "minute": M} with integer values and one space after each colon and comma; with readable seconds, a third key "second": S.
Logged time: {"hour": 12, "minute": 52}
